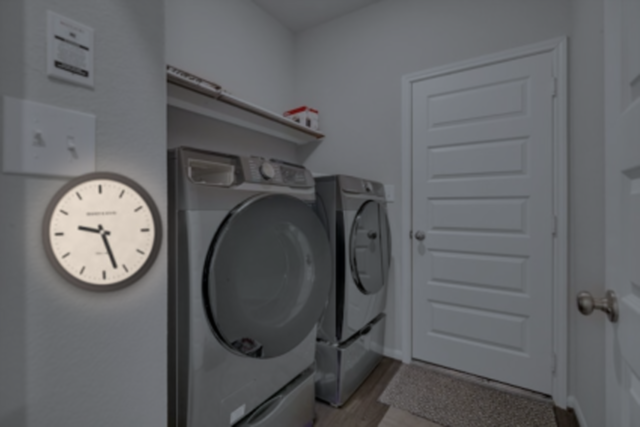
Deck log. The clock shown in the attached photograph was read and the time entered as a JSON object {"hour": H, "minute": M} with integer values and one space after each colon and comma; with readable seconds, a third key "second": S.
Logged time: {"hour": 9, "minute": 27}
